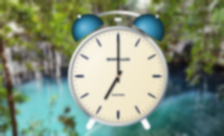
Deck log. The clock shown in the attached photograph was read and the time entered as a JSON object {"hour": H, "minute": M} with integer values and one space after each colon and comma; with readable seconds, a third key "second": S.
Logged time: {"hour": 7, "minute": 0}
